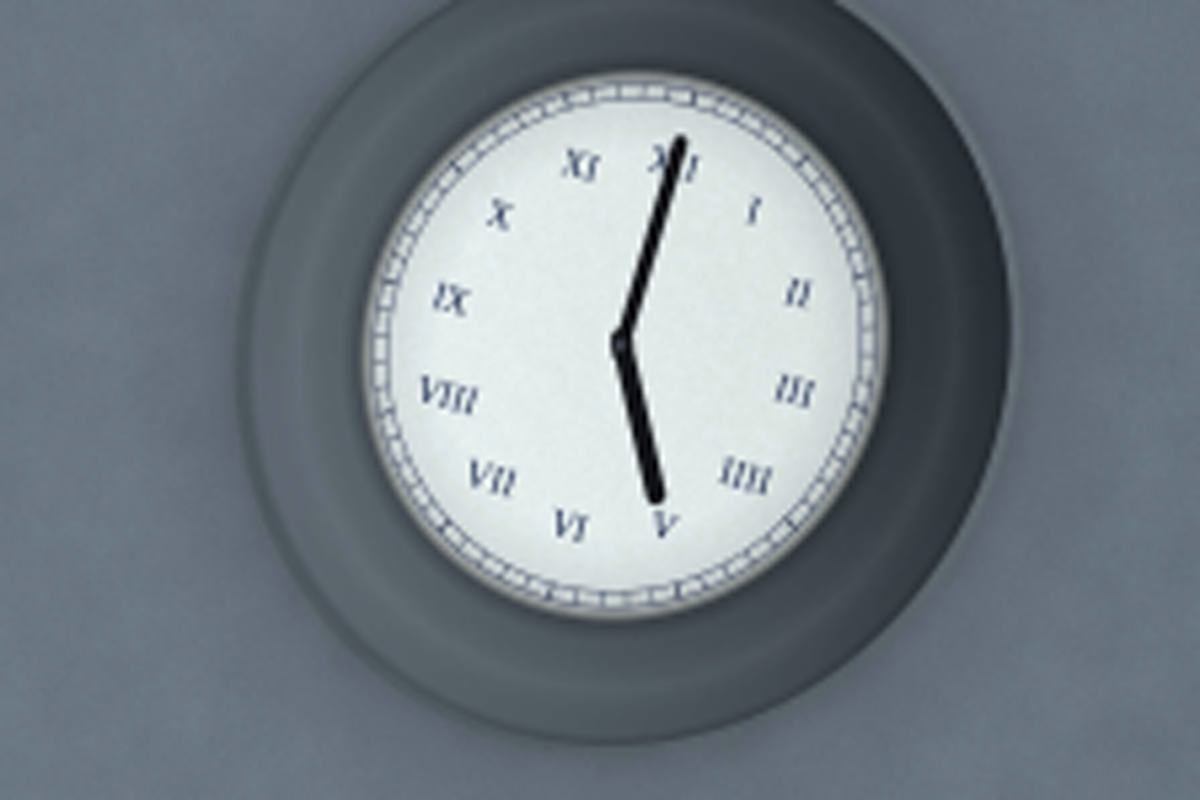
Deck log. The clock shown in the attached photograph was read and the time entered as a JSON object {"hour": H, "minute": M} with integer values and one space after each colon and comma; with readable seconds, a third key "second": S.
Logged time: {"hour": 5, "minute": 0}
